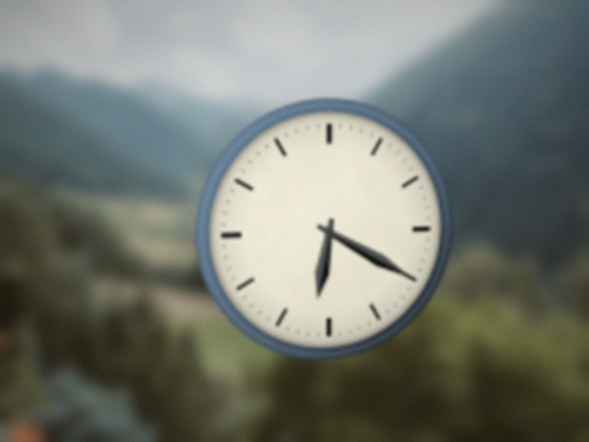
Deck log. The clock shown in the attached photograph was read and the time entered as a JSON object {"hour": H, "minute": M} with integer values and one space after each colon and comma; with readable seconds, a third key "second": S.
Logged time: {"hour": 6, "minute": 20}
